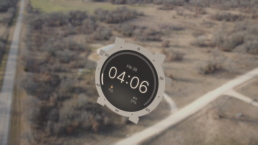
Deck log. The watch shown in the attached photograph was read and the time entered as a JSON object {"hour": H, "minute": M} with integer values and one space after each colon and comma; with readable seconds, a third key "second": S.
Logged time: {"hour": 4, "minute": 6}
